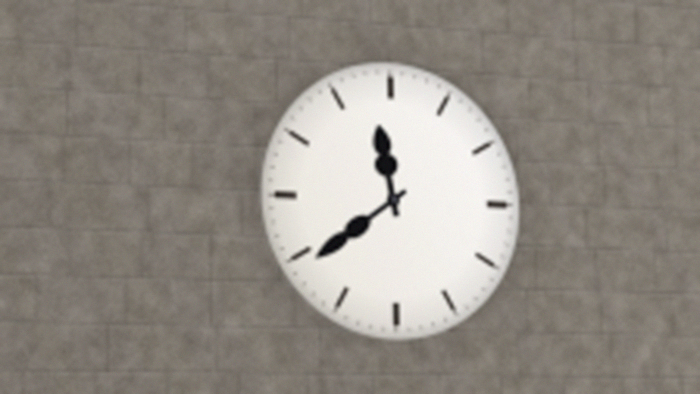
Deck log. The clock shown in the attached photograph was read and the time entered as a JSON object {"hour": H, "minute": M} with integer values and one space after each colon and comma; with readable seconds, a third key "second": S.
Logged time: {"hour": 11, "minute": 39}
